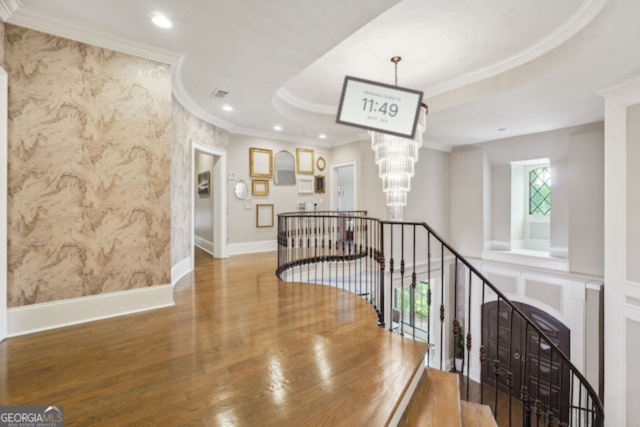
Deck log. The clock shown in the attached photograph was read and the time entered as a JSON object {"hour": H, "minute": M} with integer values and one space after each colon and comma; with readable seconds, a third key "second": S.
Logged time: {"hour": 11, "minute": 49}
